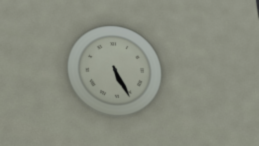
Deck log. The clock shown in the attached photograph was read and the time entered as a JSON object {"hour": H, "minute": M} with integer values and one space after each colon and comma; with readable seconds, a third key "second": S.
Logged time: {"hour": 5, "minute": 26}
